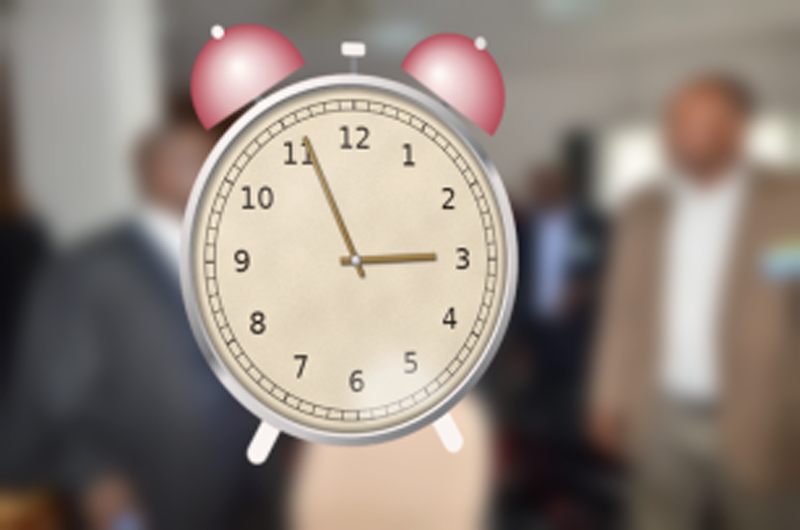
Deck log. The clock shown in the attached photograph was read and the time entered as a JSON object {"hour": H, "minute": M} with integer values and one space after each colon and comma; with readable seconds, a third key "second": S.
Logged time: {"hour": 2, "minute": 56}
